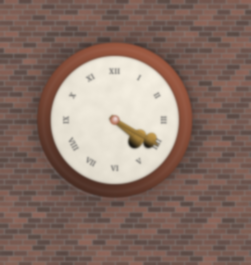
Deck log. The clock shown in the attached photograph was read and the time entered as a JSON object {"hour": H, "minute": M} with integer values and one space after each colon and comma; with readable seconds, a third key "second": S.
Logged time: {"hour": 4, "minute": 20}
